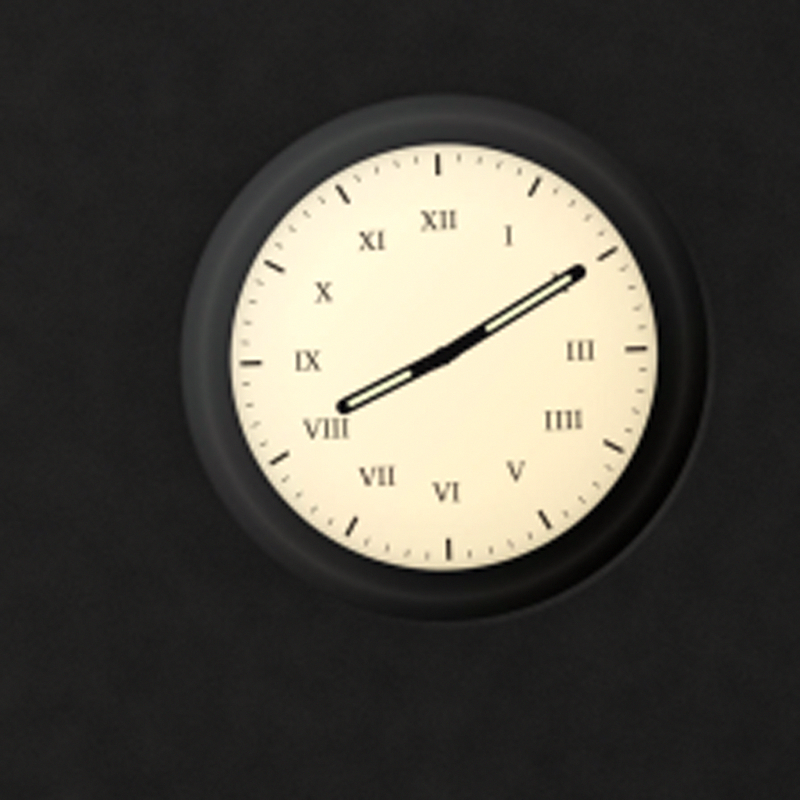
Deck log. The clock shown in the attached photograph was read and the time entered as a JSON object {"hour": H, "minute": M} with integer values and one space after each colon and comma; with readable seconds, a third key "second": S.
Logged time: {"hour": 8, "minute": 10}
